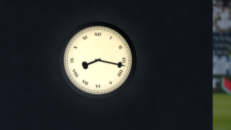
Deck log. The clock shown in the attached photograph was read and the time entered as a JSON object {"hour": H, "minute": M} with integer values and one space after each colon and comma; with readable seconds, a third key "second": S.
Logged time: {"hour": 8, "minute": 17}
